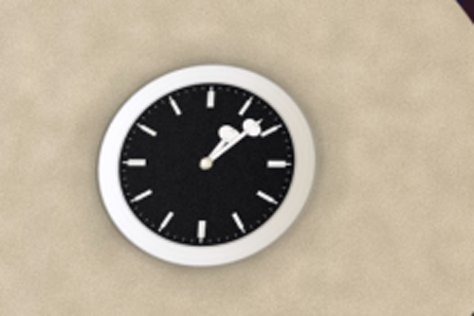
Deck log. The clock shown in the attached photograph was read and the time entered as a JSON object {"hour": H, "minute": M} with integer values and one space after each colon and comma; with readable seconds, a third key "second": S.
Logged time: {"hour": 1, "minute": 8}
